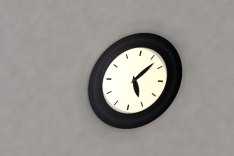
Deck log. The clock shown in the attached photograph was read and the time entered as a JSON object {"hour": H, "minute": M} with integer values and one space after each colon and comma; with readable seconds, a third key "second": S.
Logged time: {"hour": 5, "minute": 7}
